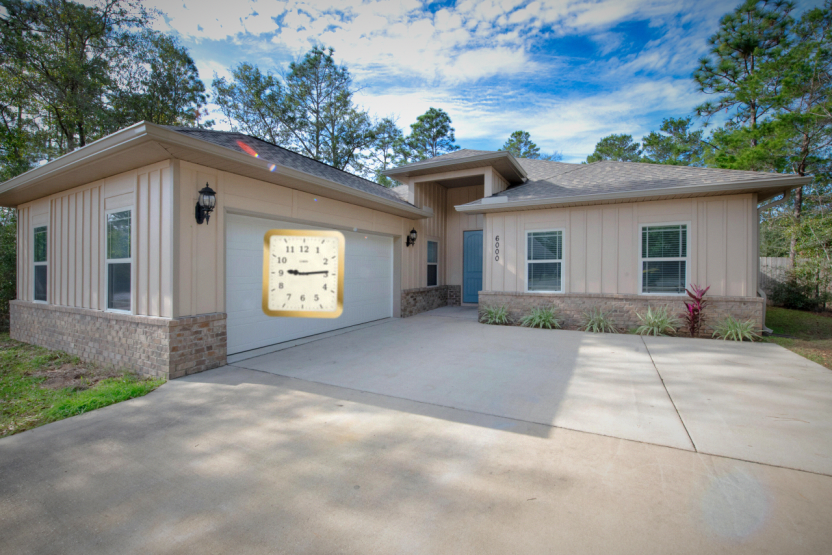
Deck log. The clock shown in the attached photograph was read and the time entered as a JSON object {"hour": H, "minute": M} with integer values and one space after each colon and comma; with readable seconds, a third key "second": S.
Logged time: {"hour": 9, "minute": 14}
